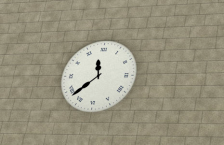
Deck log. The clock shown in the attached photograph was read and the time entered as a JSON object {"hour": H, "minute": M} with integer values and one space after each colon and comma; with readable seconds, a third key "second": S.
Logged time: {"hour": 11, "minute": 38}
